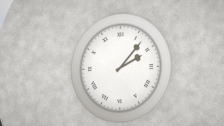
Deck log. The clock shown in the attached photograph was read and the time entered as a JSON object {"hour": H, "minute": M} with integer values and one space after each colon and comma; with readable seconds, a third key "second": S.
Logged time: {"hour": 2, "minute": 7}
